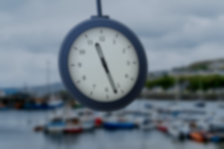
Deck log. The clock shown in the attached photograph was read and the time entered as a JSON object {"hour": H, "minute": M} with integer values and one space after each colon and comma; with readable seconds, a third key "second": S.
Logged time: {"hour": 11, "minute": 27}
